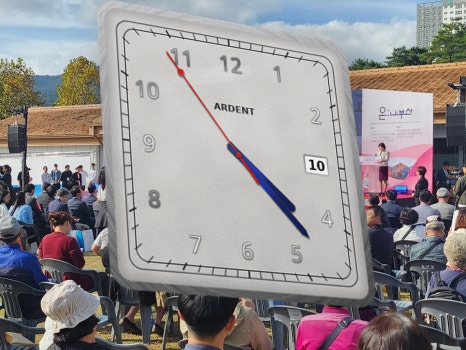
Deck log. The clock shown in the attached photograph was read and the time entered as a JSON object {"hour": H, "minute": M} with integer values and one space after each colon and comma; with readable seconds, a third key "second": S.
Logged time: {"hour": 4, "minute": 22, "second": 54}
